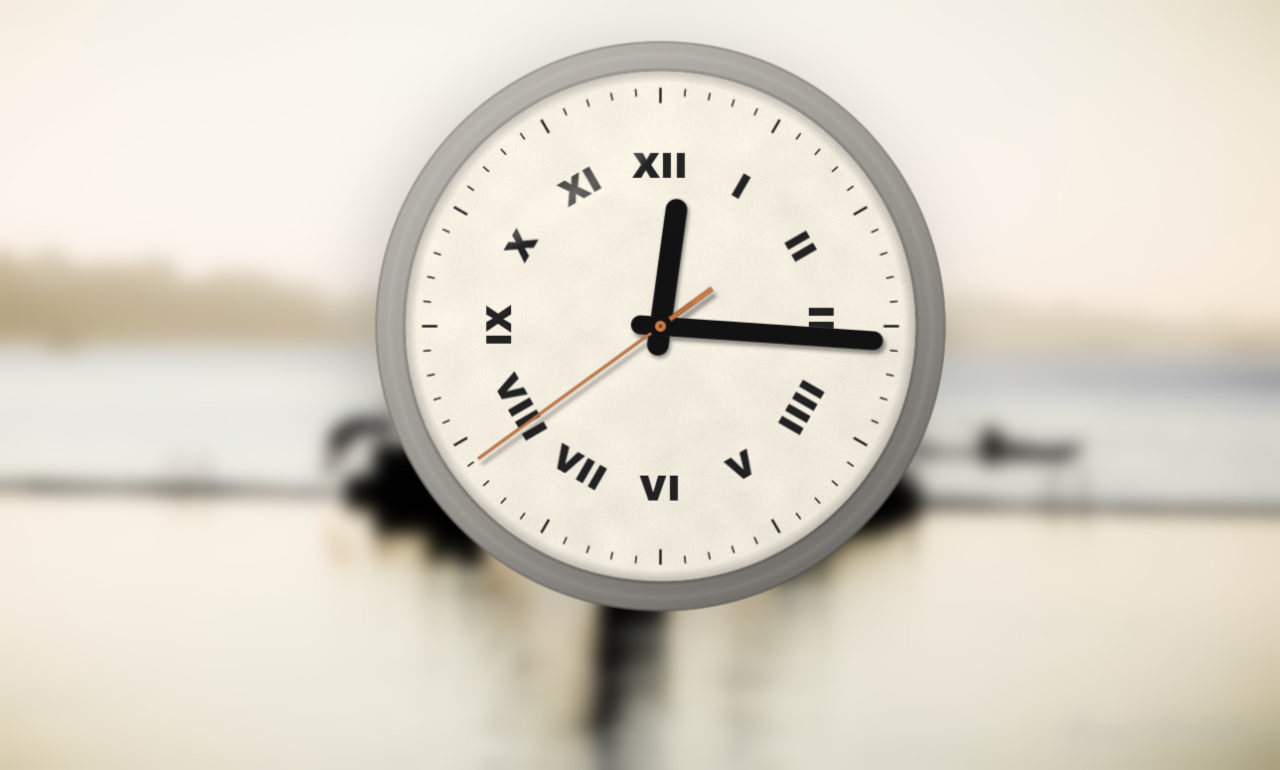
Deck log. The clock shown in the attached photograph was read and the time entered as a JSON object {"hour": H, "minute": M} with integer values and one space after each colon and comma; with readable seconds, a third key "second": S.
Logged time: {"hour": 12, "minute": 15, "second": 39}
